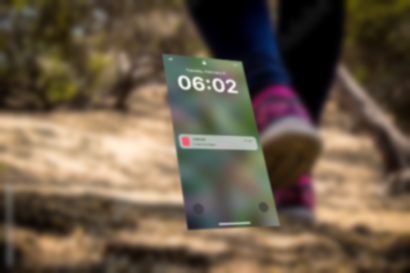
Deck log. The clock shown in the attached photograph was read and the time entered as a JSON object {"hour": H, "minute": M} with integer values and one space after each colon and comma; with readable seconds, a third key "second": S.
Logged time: {"hour": 6, "minute": 2}
